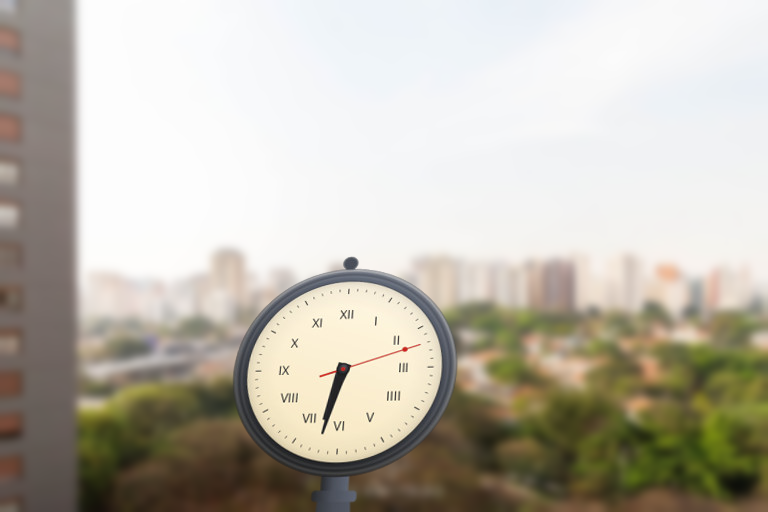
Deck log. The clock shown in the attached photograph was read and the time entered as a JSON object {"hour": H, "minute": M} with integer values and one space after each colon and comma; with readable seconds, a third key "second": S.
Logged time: {"hour": 6, "minute": 32, "second": 12}
